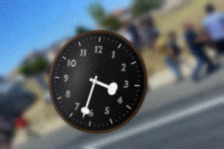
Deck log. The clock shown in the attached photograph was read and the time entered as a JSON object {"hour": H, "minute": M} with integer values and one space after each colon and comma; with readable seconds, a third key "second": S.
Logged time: {"hour": 3, "minute": 32}
